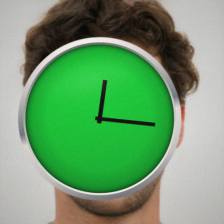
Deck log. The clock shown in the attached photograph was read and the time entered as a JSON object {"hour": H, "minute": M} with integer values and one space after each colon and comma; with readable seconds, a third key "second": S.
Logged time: {"hour": 12, "minute": 16}
